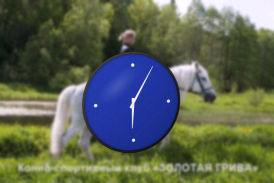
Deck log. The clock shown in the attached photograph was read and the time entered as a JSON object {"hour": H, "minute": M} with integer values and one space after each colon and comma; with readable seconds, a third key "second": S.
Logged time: {"hour": 6, "minute": 5}
